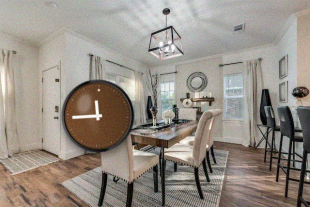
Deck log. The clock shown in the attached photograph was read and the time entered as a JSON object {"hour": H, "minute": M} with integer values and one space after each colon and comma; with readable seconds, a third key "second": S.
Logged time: {"hour": 11, "minute": 44}
